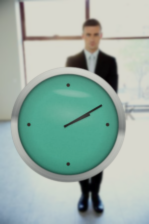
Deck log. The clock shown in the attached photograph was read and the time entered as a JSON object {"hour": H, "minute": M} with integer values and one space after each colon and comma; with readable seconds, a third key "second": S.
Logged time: {"hour": 2, "minute": 10}
